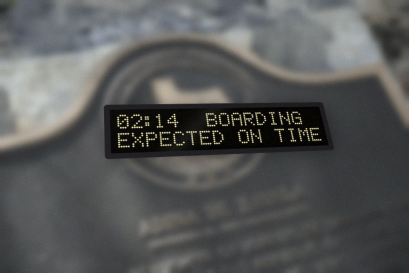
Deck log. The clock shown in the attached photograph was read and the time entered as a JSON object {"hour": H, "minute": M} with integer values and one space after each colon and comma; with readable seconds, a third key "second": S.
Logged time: {"hour": 2, "minute": 14}
